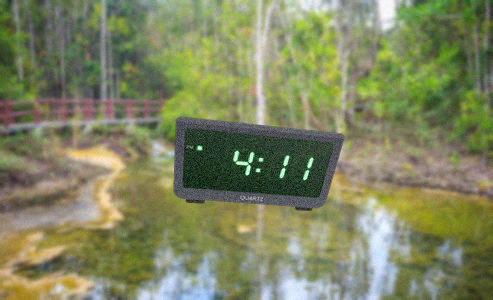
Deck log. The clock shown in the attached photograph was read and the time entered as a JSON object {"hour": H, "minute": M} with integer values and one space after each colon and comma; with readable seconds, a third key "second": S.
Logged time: {"hour": 4, "minute": 11}
